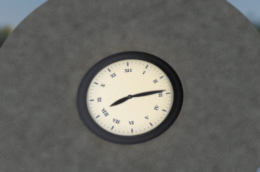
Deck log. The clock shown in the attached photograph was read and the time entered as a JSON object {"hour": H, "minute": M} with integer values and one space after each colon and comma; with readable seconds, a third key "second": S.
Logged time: {"hour": 8, "minute": 14}
